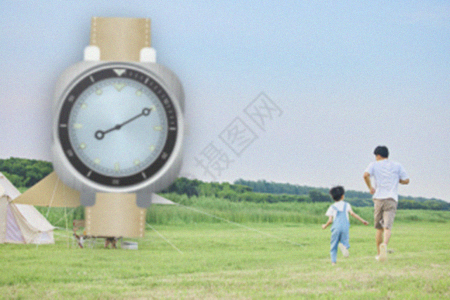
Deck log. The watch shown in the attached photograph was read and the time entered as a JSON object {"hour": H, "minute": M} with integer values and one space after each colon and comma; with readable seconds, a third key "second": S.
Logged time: {"hour": 8, "minute": 10}
